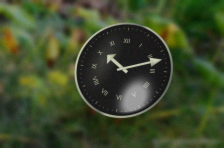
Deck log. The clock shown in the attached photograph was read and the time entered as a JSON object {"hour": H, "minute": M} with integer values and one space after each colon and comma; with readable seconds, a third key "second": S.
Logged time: {"hour": 10, "minute": 12}
